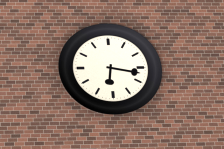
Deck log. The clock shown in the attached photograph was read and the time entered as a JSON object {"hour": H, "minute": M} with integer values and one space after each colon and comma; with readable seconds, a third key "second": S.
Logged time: {"hour": 6, "minute": 17}
